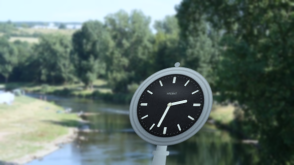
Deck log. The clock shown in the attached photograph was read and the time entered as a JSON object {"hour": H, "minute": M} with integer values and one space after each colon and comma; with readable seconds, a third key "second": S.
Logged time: {"hour": 2, "minute": 33}
